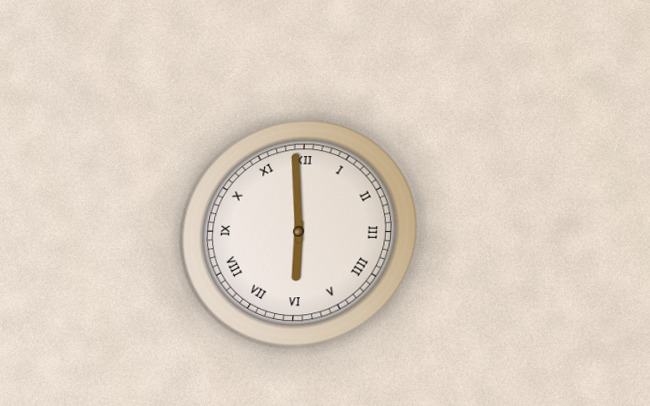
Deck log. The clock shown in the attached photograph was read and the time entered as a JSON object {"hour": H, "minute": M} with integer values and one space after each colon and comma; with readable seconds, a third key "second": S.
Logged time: {"hour": 5, "minute": 59}
